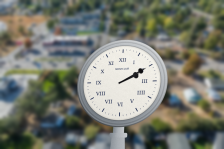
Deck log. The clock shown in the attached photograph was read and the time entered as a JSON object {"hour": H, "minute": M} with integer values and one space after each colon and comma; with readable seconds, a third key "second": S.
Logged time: {"hour": 2, "minute": 10}
